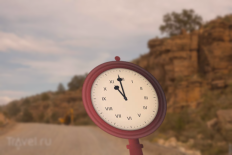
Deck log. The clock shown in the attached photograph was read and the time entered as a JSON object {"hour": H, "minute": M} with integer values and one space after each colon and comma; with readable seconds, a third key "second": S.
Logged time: {"hour": 10, "minute": 59}
